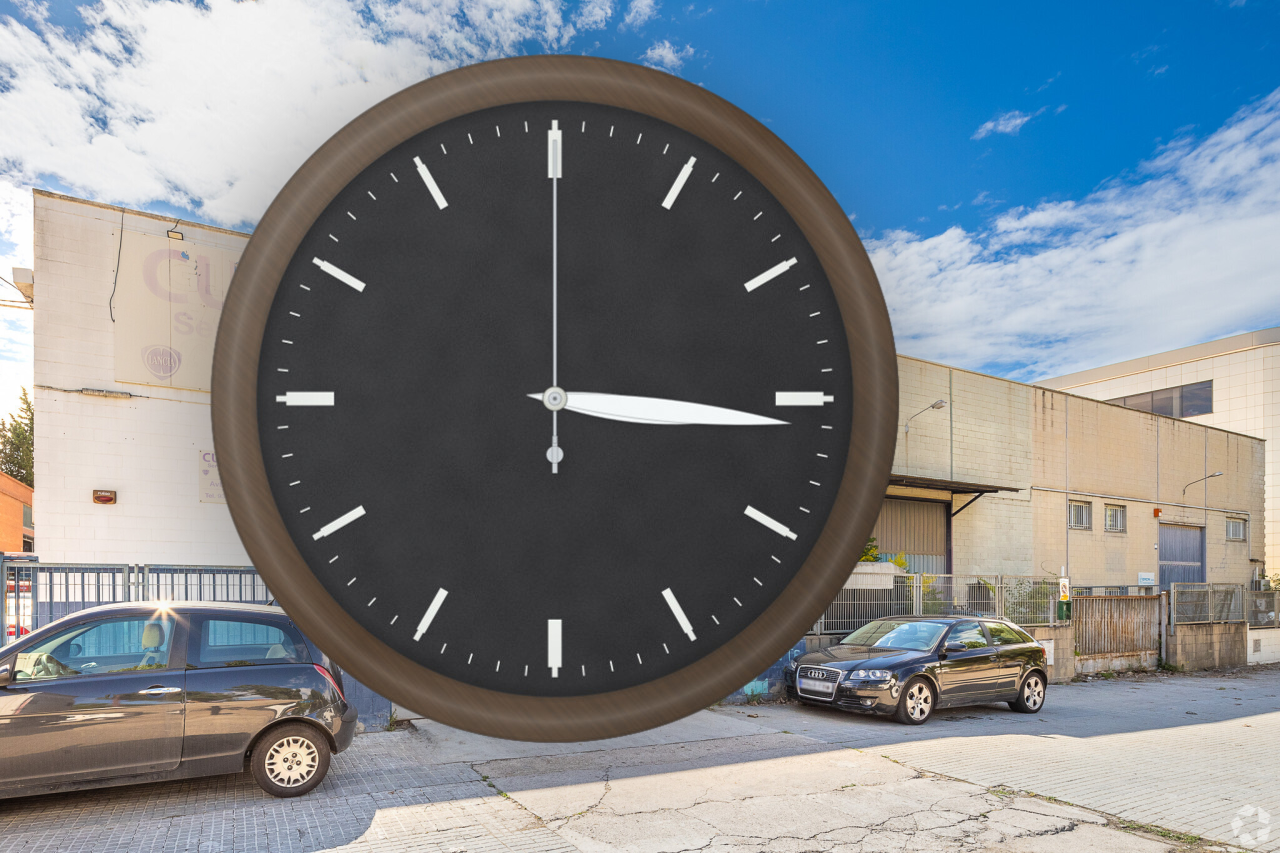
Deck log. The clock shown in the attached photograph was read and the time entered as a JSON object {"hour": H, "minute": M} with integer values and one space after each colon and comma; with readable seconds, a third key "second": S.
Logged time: {"hour": 3, "minute": 16, "second": 0}
